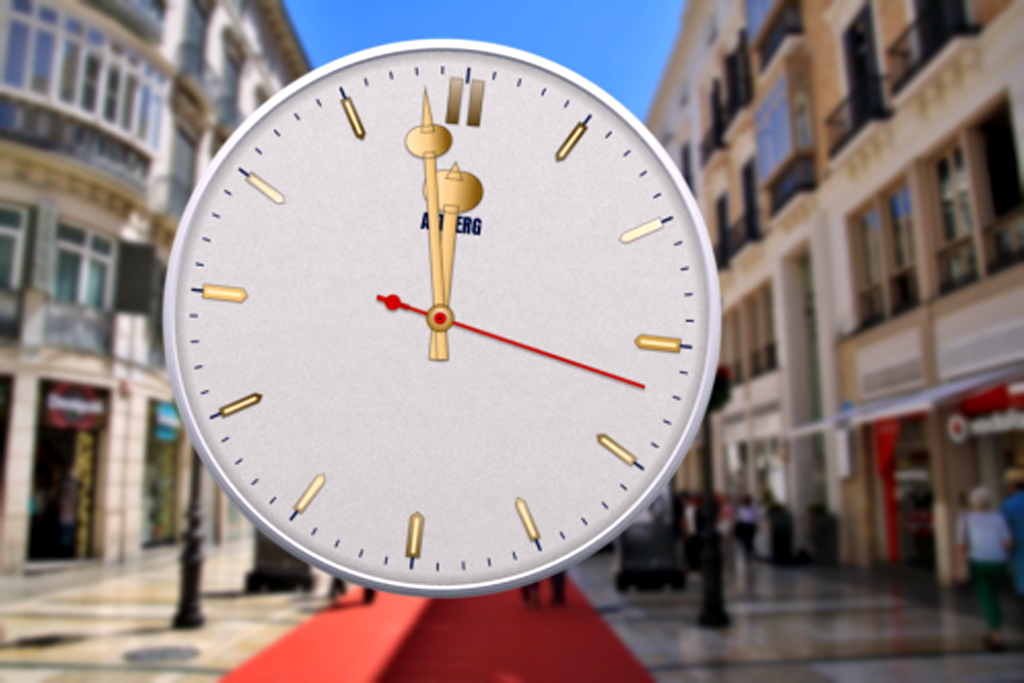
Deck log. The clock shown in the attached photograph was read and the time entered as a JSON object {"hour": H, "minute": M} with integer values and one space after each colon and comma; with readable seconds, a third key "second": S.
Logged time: {"hour": 11, "minute": 58, "second": 17}
